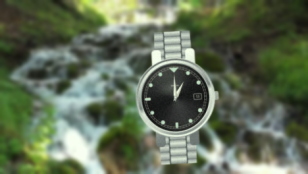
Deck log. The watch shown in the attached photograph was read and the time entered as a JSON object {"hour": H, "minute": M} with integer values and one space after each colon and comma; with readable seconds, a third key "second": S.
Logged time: {"hour": 1, "minute": 0}
